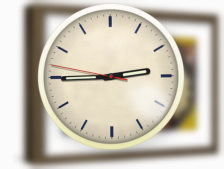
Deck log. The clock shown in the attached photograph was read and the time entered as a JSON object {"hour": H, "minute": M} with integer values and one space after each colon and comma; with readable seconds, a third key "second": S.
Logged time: {"hour": 2, "minute": 44, "second": 47}
